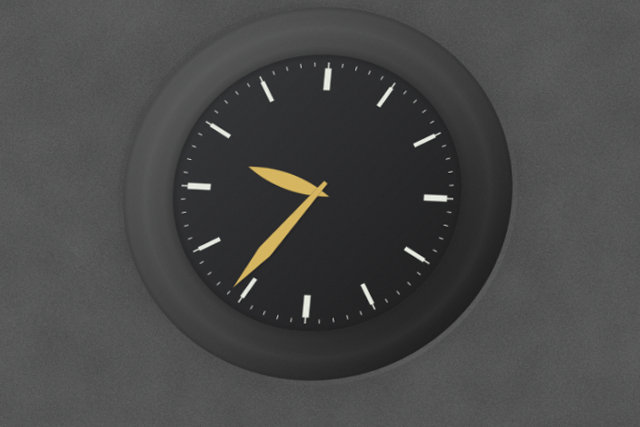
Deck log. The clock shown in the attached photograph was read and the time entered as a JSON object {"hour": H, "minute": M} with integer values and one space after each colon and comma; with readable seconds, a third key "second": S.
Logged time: {"hour": 9, "minute": 36}
